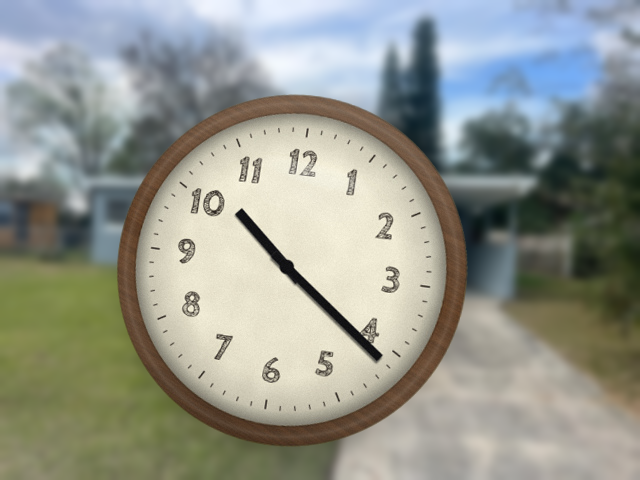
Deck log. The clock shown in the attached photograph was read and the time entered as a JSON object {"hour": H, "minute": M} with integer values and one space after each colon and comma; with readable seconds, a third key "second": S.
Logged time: {"hour": 10, "minute": 21}
